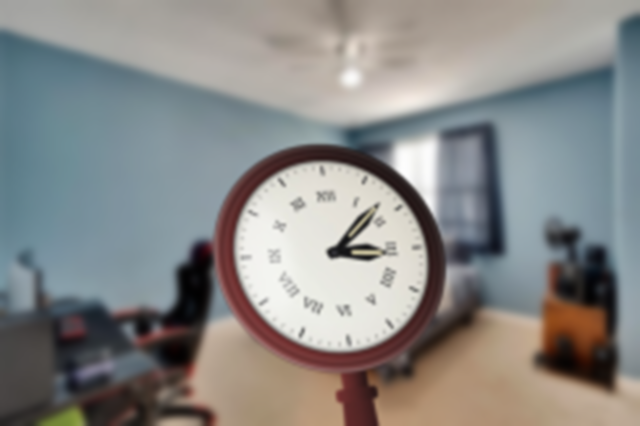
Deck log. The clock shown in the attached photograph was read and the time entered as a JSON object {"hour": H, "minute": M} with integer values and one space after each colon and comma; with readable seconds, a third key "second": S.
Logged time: {"hour": 3, "minute": 8}
